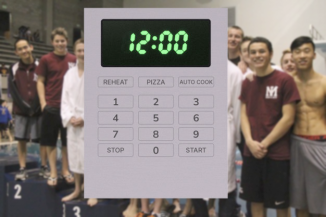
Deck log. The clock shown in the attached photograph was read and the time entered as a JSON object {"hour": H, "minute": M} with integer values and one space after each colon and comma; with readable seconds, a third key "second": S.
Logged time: {"hour": 12, "minute": 0}
